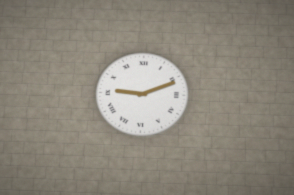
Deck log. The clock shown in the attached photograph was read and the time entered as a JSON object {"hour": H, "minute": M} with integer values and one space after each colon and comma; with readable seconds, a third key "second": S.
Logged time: {"hour": 9, "minute": 11}
